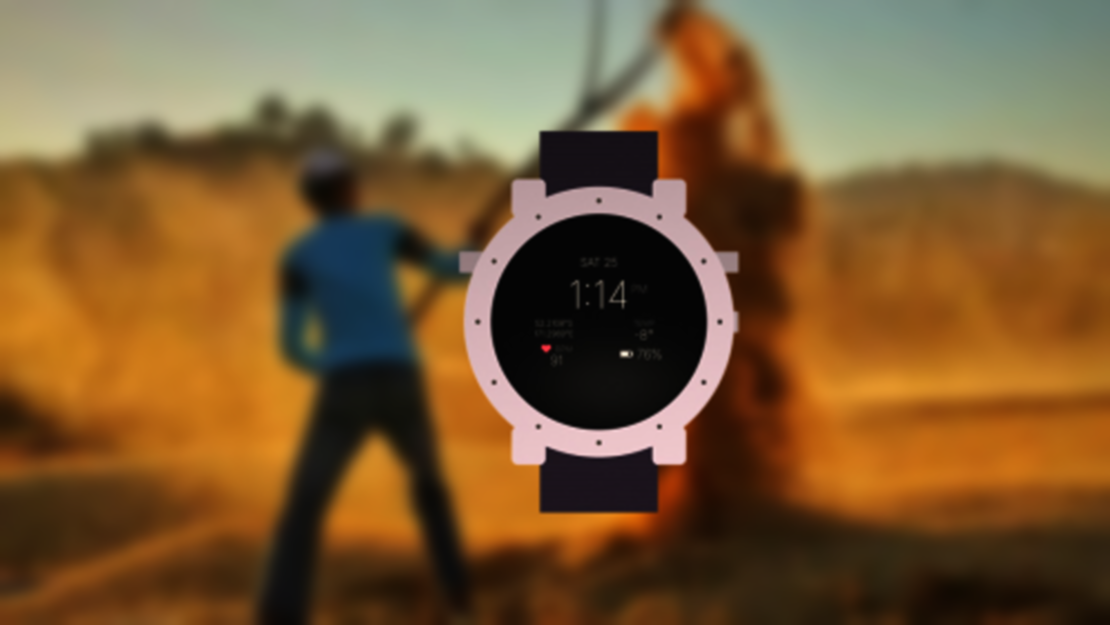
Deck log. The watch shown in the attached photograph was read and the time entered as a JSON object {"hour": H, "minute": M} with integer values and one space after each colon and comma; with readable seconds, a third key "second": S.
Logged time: {"hour": 1, "minute": 14}
